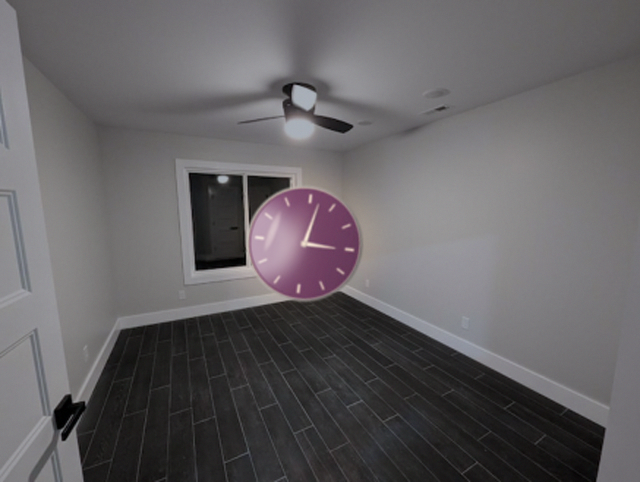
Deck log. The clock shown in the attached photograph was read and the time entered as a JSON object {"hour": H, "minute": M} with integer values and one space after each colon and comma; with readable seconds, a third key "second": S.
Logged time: {"hour": 3, "minute": 2}
